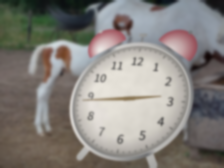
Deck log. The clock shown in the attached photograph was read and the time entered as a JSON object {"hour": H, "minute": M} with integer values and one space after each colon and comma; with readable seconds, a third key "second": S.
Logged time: {"hour": 2, "minute": 44}
